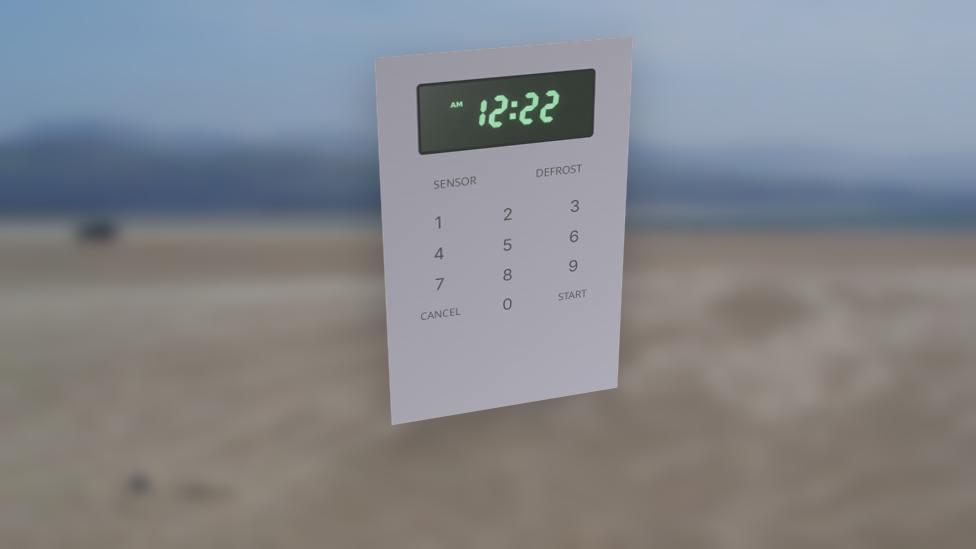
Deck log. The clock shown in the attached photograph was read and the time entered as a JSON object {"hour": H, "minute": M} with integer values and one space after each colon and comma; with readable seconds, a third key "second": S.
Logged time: {"hour": 12, "minute": 22}
